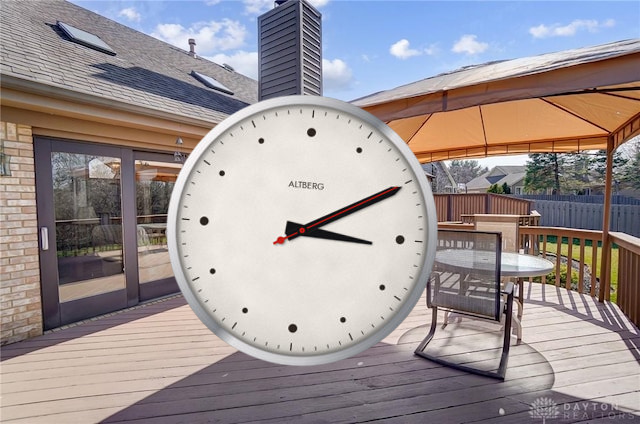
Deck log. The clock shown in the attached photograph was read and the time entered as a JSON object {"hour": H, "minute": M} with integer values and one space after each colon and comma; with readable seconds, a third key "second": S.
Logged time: {"hour": 3, "minute": 10, "second": 10}
